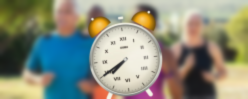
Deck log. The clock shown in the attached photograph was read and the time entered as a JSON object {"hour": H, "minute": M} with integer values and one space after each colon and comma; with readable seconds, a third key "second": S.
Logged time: {"hour": 7, "minute": 40}
